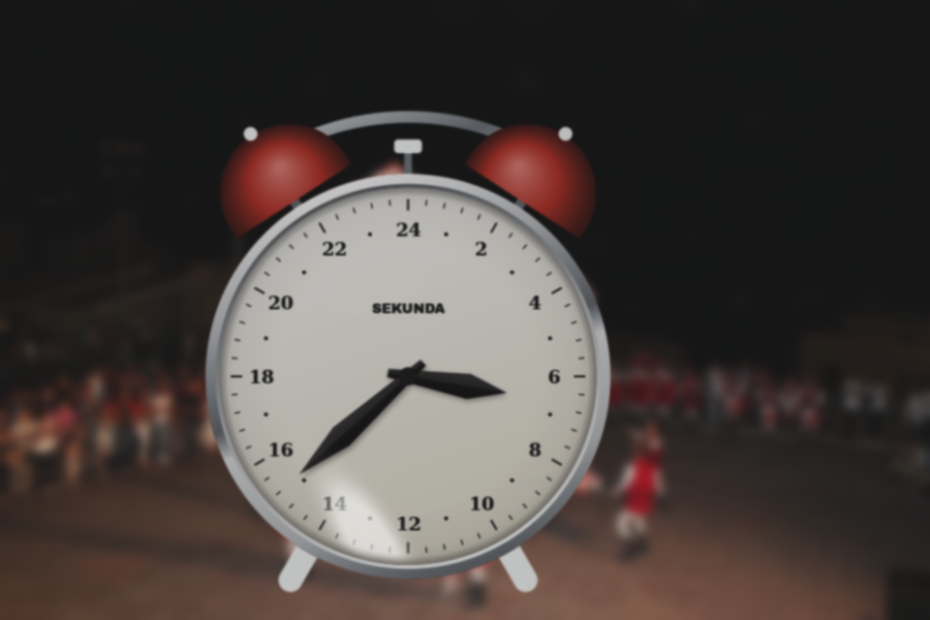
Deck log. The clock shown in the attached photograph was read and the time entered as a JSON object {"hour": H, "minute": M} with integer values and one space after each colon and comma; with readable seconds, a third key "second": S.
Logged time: {"hour": 6, "minute": 38}
